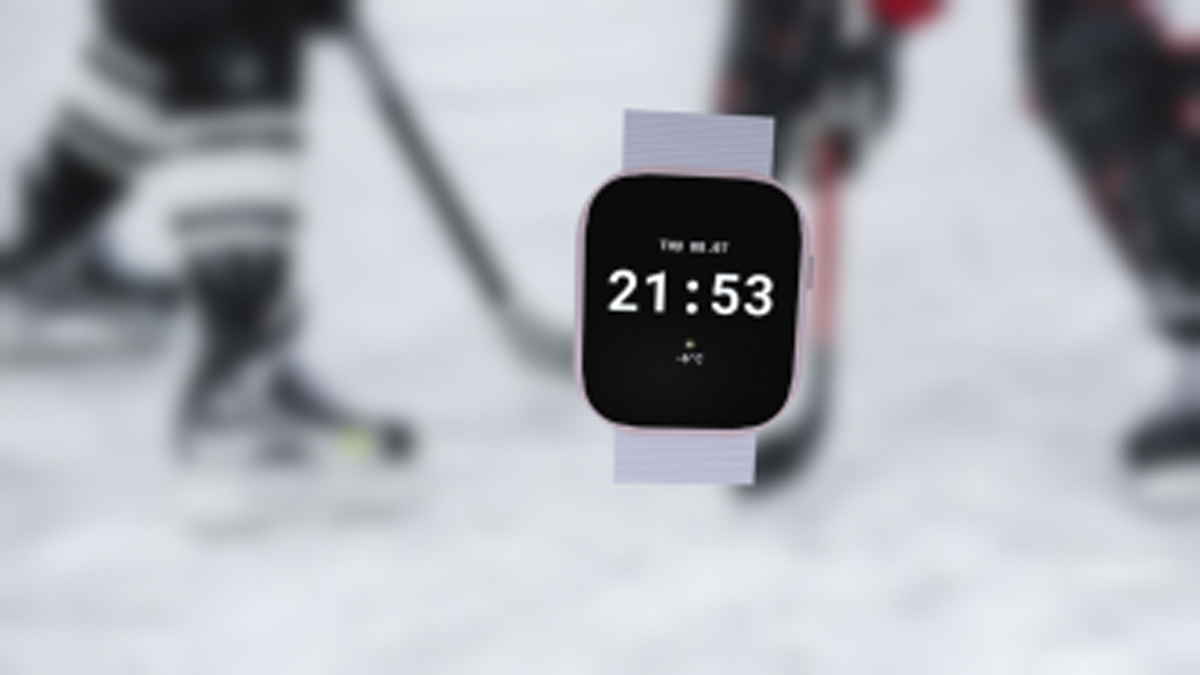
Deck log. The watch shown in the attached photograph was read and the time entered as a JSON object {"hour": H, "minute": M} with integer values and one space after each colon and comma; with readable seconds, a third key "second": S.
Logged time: {"hour": 21, "minute": 53}
